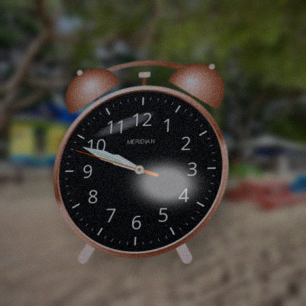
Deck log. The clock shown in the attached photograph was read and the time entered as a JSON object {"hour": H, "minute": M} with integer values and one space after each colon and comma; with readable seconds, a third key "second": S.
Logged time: {"hour": 9, "minute": 48, "second": 48}
